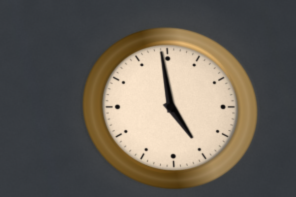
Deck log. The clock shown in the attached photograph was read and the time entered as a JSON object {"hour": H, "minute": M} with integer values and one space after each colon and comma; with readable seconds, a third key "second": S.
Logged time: {"hour": 4, "minute": 59}
